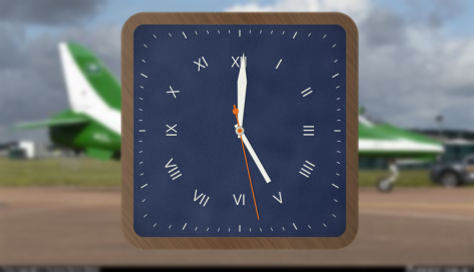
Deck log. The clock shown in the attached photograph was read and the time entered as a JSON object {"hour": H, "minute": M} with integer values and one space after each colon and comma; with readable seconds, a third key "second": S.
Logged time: {"hour": 5, "minute": 0, "second": 28}
